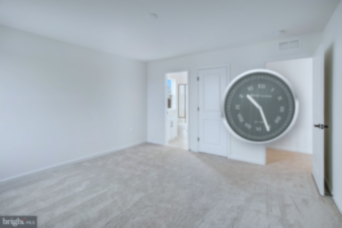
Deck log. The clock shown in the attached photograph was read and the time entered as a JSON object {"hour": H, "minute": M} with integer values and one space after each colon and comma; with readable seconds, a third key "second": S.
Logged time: {"hour": 10, "minute": 26}
